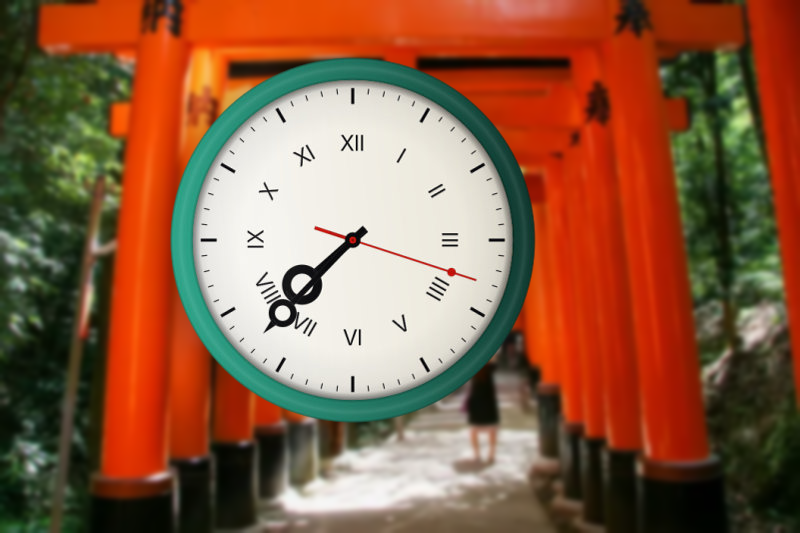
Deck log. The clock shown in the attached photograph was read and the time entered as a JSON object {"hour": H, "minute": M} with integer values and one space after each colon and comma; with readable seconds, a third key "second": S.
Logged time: {"hour": 7, "minute": 37, "second": 18}
